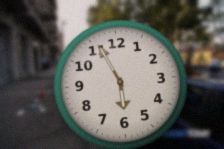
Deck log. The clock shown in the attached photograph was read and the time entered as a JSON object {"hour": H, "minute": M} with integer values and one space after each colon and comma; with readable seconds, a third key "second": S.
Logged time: {"hour": 5, "minute": 56}
